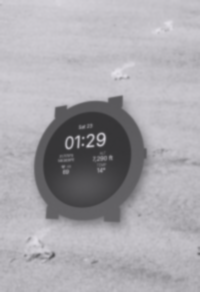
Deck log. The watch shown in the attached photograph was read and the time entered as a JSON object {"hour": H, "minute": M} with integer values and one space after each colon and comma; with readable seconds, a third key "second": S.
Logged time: {"hour": 1, "minute": 29}
